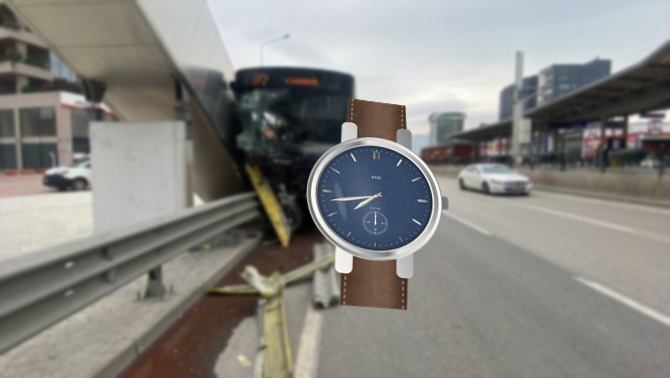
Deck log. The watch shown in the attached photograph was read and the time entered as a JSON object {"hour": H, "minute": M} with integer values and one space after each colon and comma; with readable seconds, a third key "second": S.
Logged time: {"hour": 7, "minute": 43}
